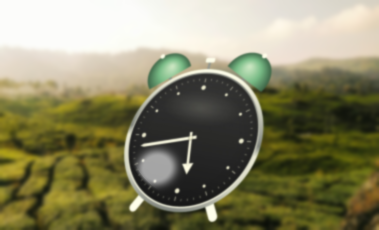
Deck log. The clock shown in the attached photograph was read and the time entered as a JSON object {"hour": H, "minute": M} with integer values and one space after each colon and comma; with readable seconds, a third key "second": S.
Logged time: {"hour": 5, "minute": 43}
